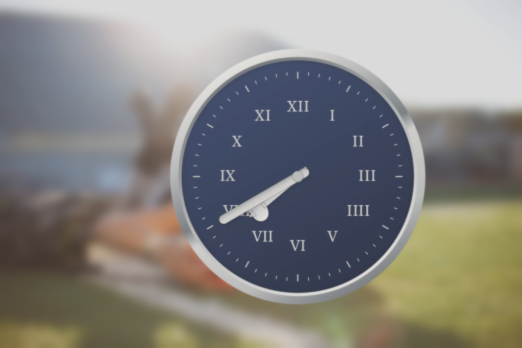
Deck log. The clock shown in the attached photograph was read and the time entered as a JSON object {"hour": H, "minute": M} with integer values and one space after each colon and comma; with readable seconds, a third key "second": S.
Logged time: {"hour": 7, "minute": 40}
